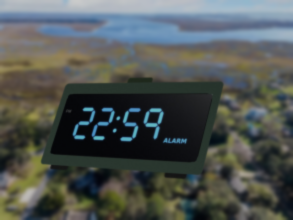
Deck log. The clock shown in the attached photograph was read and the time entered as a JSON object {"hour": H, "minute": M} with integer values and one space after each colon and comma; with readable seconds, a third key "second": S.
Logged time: {"hour": 22, "minute": 59}
